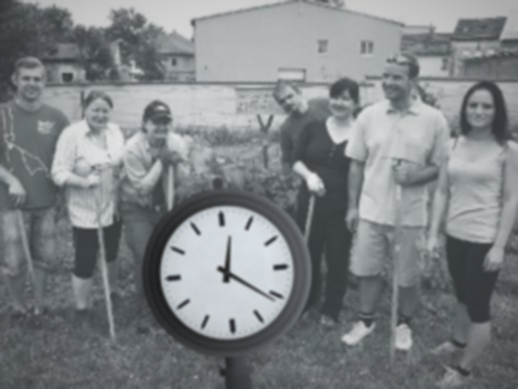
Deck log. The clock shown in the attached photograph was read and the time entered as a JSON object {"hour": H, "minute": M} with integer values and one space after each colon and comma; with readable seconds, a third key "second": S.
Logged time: {"hour": 12, "minute": 21}
